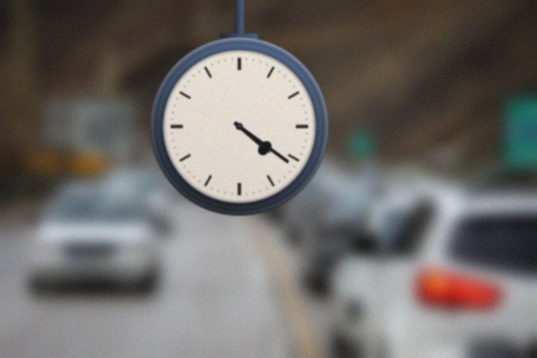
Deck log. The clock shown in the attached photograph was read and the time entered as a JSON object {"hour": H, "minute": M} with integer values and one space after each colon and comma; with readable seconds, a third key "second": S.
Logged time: {"hour": 4, "minute": 21}
